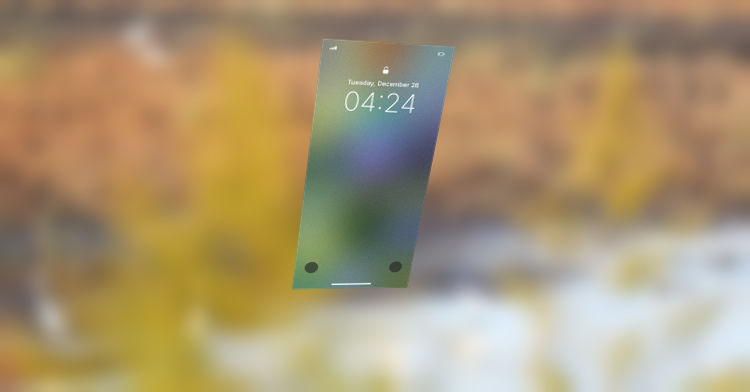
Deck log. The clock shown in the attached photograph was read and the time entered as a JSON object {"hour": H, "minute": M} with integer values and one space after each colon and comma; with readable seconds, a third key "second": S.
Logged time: {"hour": 4, "minute": 24}
